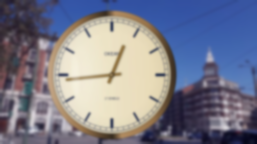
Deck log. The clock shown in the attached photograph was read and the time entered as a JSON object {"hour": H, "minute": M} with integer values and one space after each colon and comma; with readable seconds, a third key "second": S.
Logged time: {"hour": 12, "minute": 44}
